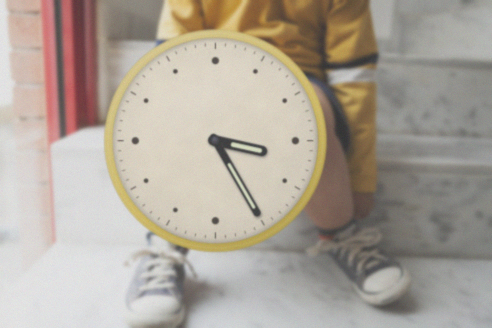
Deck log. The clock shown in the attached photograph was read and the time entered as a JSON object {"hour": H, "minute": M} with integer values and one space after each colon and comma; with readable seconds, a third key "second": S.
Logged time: {"hour": 3, "minute": 25}
